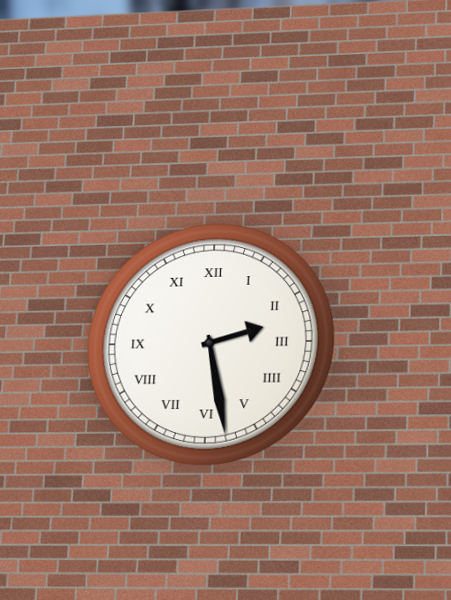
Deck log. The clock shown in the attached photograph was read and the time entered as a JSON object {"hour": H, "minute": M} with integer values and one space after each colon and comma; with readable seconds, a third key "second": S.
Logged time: {"hour": 2, "minute": 28}
